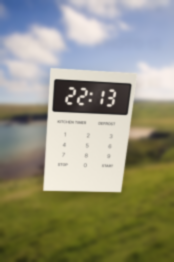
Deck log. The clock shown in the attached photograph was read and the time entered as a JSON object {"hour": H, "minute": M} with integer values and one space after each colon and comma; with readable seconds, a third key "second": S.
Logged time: {"hour": 22, "minute": 13}
